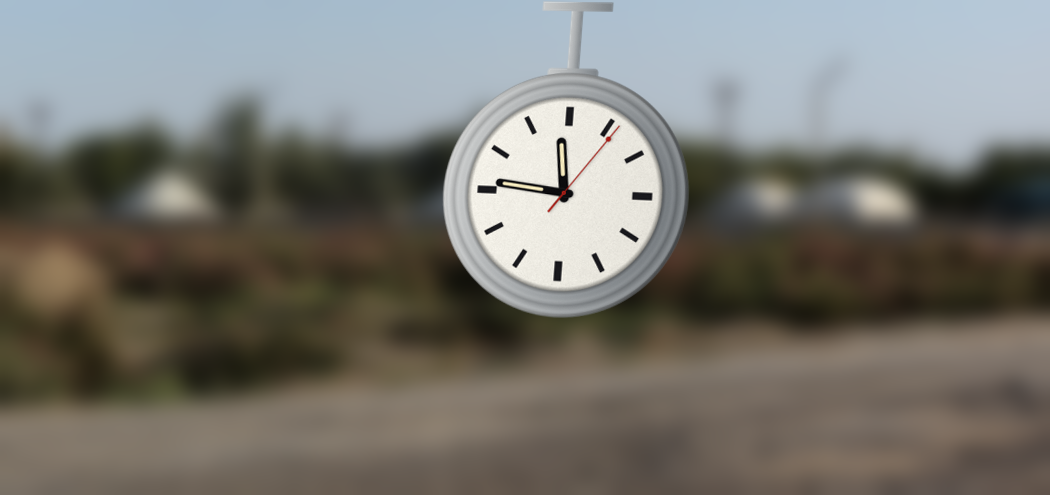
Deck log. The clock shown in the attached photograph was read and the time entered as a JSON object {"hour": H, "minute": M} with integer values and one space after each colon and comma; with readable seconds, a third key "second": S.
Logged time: {"hour": 11, "minute": 46, "second": 6}
